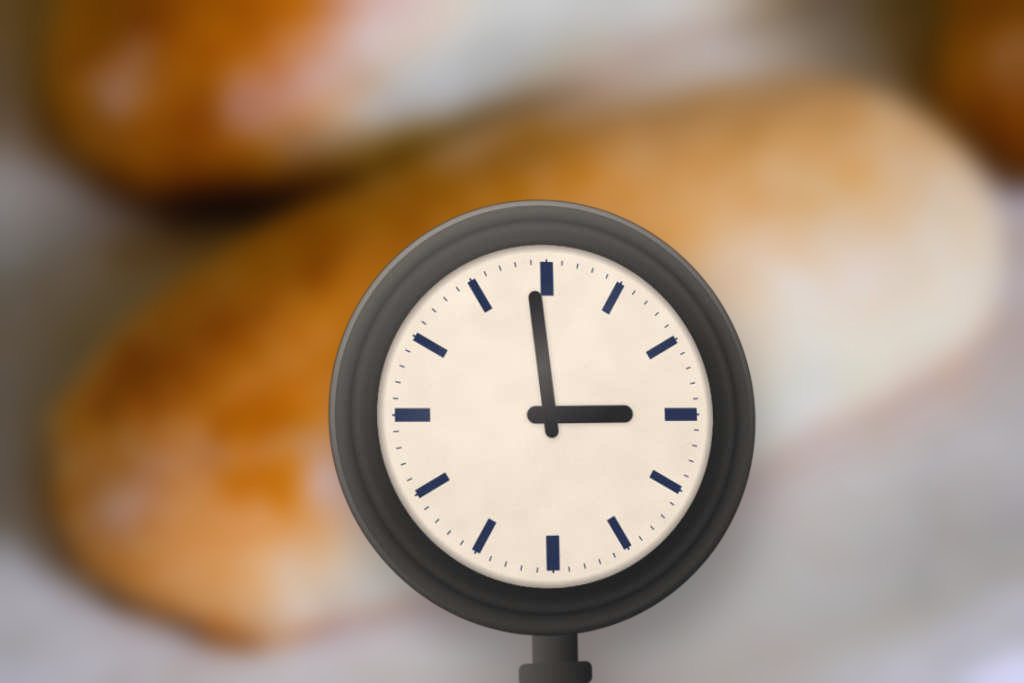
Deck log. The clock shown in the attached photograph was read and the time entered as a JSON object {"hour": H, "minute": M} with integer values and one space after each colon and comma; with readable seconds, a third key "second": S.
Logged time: {"hour": 2, "minute": 59}
